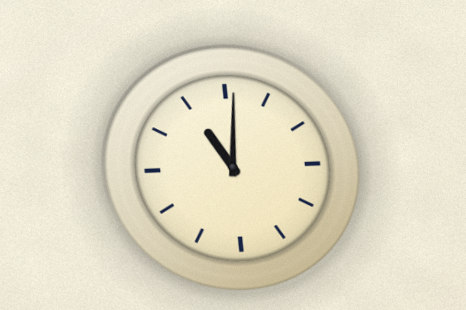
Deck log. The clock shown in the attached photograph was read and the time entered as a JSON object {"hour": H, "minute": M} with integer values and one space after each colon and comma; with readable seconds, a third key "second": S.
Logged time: {"hour": 11, "minute": 1}
